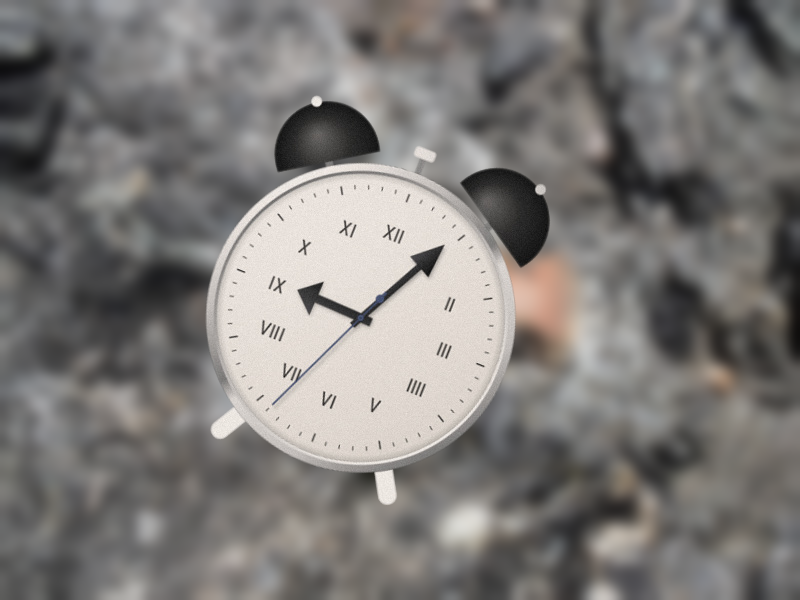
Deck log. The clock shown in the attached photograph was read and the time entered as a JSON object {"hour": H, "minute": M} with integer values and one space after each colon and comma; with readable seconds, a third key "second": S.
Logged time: {"hour": 9, "minute": 4, "second": 34}
